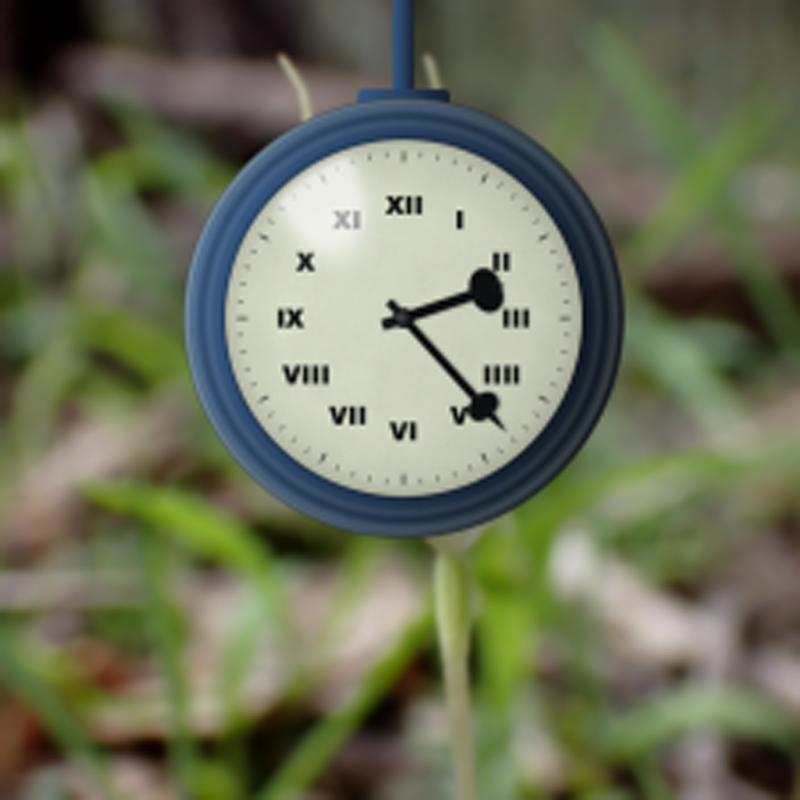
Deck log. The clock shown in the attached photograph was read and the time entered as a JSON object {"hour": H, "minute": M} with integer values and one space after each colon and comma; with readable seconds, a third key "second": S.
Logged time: {"hour": 2, "minute": 23}
